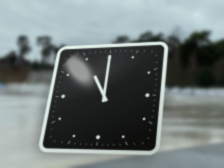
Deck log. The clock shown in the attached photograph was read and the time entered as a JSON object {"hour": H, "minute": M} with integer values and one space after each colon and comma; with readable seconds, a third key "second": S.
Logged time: {"hour": 11, "minute": 0}
